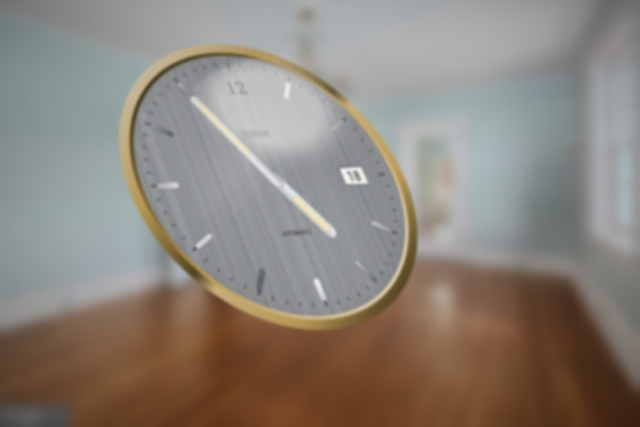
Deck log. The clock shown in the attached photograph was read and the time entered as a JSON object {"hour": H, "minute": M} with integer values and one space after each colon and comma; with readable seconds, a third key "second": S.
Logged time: {"hour": 4, "minute": 55}
